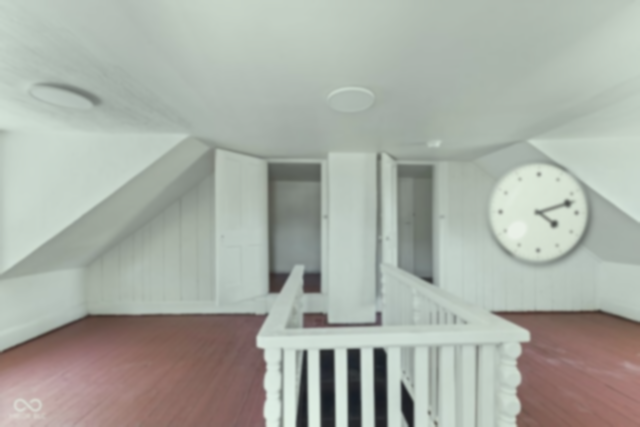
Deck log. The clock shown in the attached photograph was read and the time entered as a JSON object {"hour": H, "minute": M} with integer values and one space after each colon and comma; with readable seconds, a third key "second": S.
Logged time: {"hour": 4, "minute": 12}
